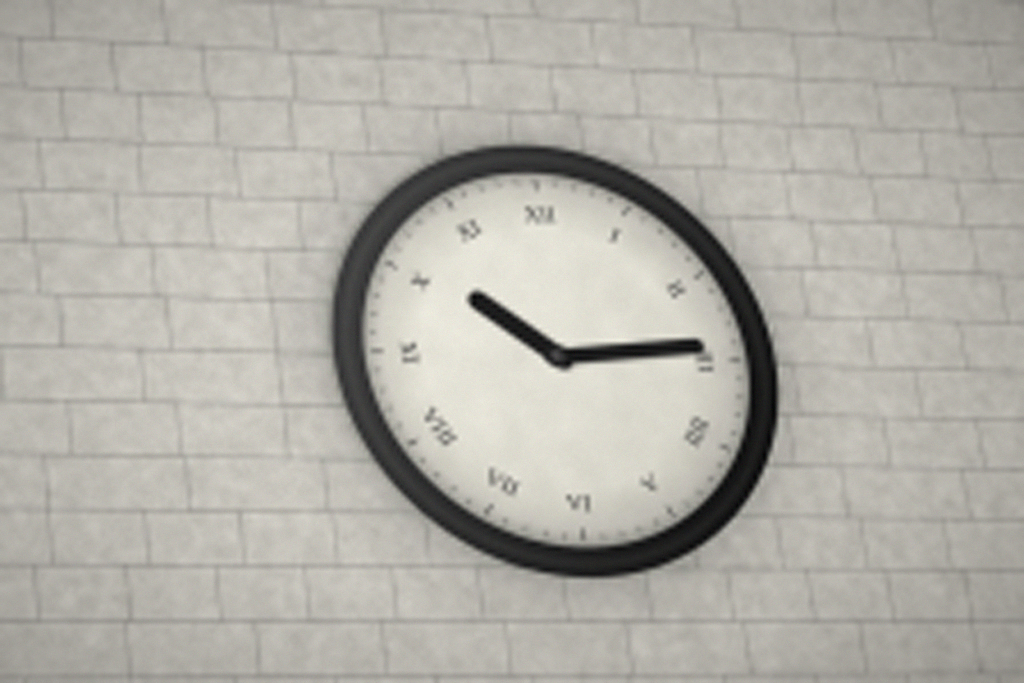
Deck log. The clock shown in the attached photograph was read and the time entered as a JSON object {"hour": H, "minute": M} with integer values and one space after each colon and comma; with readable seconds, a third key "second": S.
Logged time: {"hour": 10, "minute": 14}
